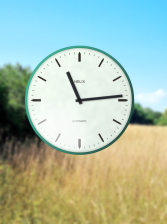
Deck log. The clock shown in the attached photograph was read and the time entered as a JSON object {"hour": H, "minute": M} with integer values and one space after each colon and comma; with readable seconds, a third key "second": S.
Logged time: {"hour": 11, "minute": 14}
